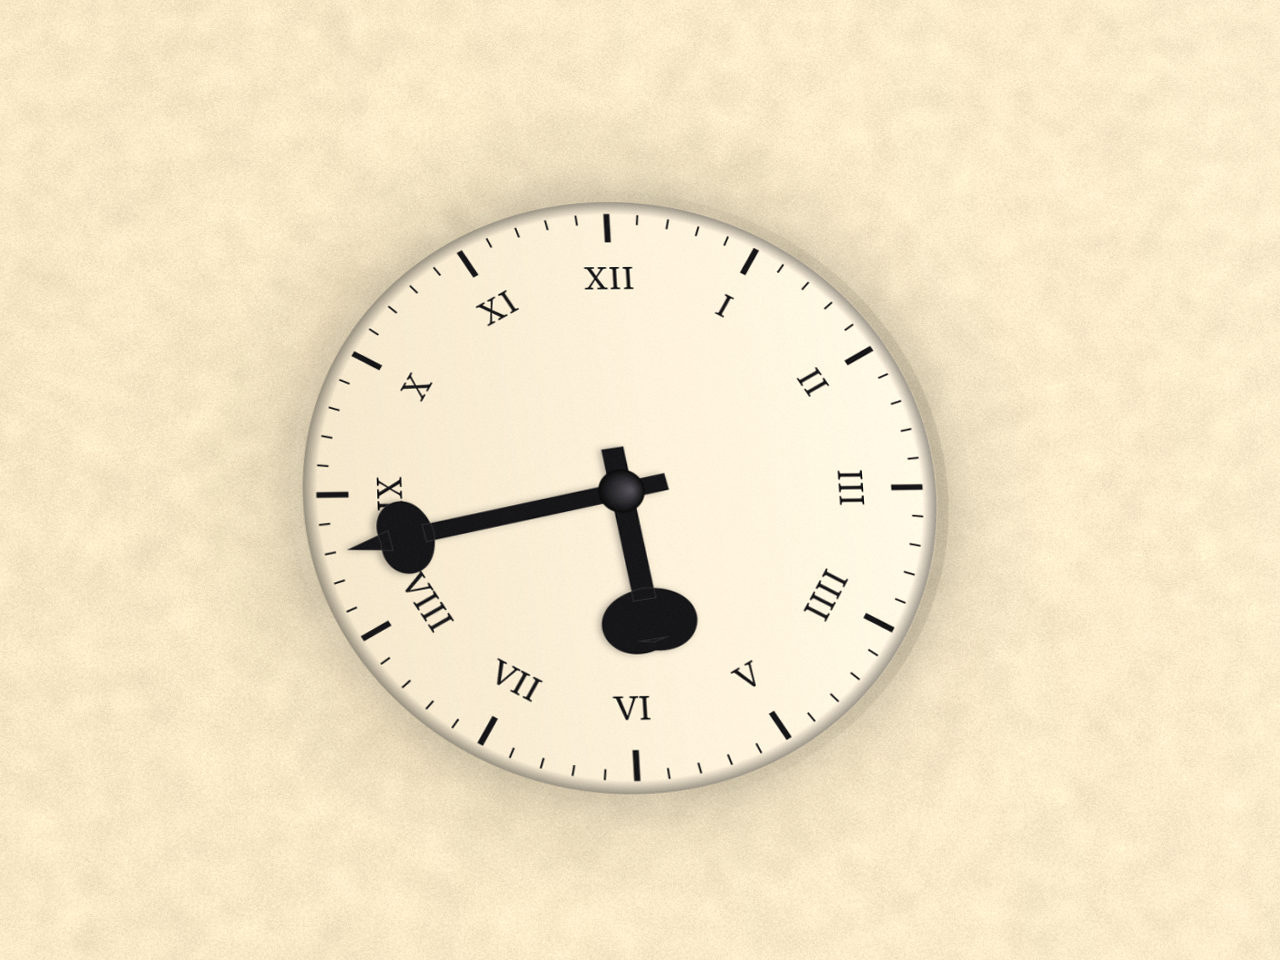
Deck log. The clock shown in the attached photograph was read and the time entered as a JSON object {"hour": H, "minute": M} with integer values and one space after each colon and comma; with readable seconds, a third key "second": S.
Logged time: {"hour": 5, "minute": 43}
